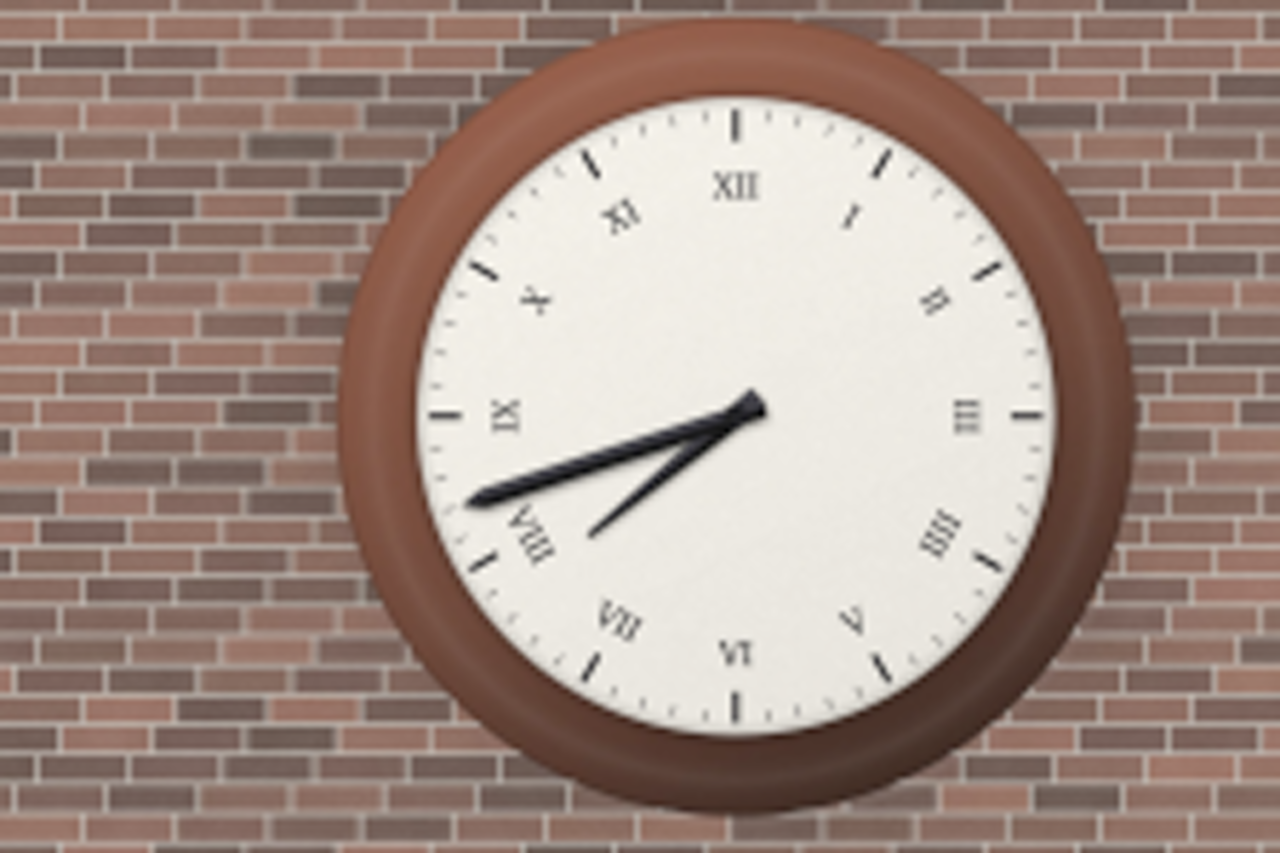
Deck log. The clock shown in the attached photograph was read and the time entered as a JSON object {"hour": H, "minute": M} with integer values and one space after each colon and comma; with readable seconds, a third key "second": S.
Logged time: {"hour": 7, "minute": 42}
